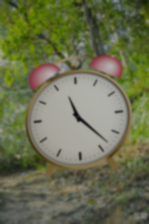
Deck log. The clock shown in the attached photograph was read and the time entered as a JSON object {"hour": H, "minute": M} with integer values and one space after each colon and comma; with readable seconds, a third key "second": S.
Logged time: {"hour": 11, "minute": 23}
